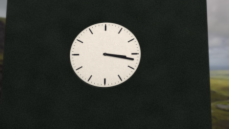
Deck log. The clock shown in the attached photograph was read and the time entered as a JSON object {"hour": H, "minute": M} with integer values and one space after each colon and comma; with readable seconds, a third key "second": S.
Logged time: {"hour": 3, "minute": 17}
